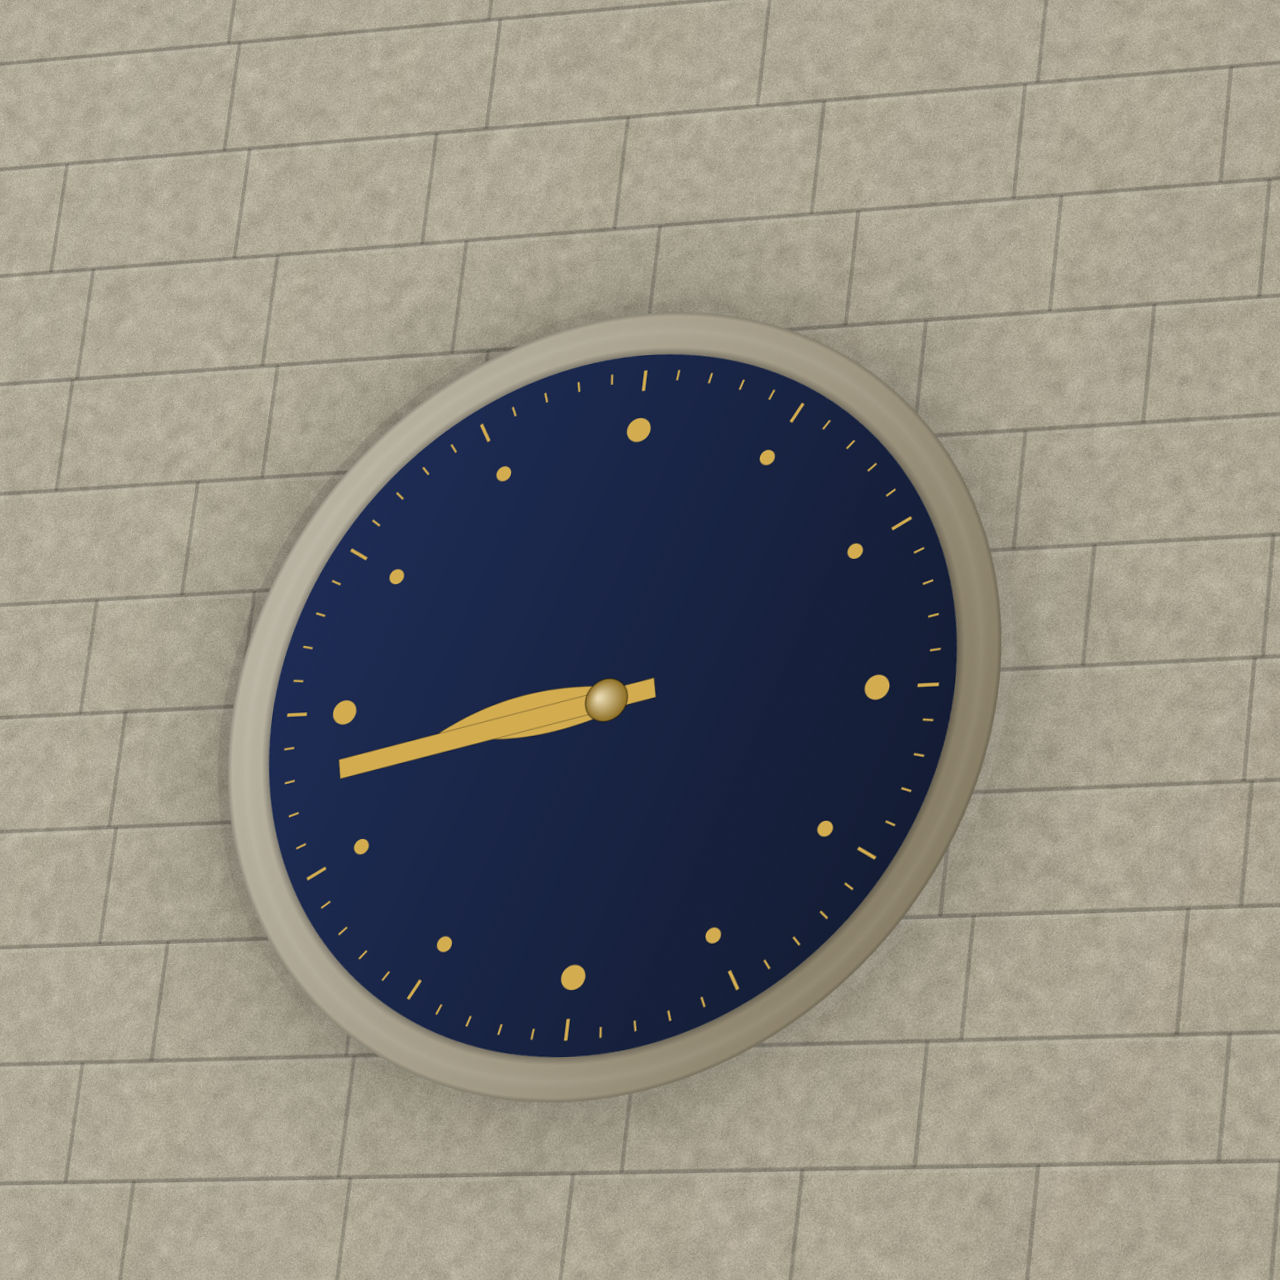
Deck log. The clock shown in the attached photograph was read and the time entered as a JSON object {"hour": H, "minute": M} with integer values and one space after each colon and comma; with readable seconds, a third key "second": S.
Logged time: {"hour": 8, "minute": 43}
